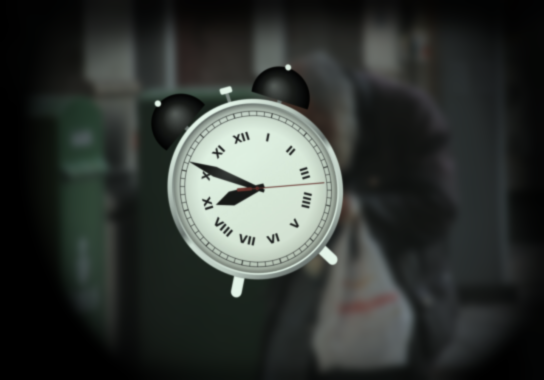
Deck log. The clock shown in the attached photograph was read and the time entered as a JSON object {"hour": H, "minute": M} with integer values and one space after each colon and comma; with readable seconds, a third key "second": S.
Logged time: {"hour": 8, "minute": 51, "second": 17}
